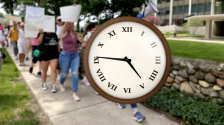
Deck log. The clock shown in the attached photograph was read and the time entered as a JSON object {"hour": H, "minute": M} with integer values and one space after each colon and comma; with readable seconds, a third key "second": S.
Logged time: {"hour": 4, "minute": 46}
